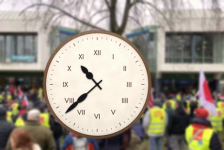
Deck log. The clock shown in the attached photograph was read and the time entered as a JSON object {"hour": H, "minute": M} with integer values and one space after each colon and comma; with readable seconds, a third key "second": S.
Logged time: {"hour": 10, "minute": 38}
